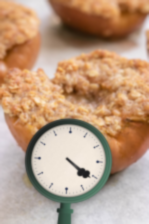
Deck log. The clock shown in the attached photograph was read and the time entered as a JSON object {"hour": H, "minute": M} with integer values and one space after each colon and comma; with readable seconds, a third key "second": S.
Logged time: {"hour": 4, "minute": 21}
